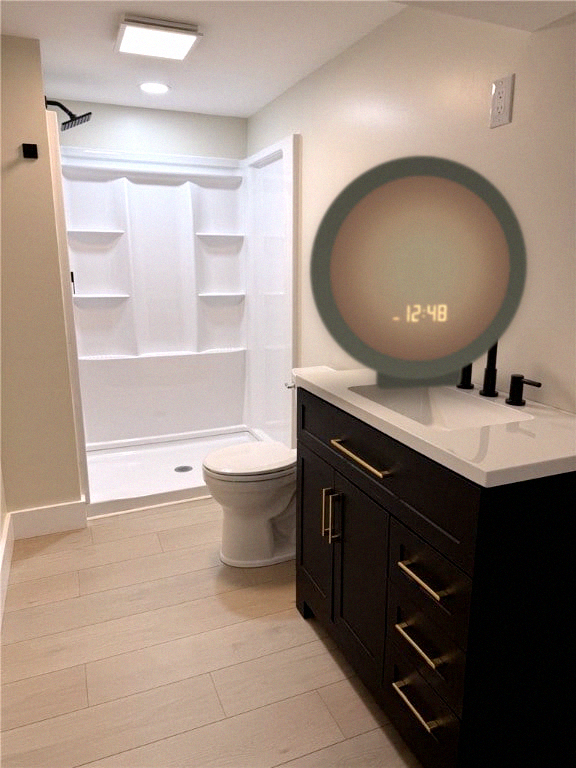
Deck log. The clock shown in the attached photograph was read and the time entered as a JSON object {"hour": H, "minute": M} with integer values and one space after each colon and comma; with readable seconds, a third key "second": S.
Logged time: {"hour": 12, "minute": 48}
